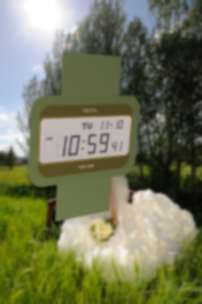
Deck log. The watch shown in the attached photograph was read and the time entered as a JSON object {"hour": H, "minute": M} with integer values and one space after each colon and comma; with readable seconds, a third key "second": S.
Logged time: {"hour": 10, "minute": 59}
